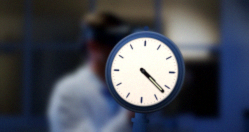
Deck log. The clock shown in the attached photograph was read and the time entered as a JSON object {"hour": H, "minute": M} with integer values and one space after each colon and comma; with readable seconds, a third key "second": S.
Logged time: {"hour": 4, "minute": 22}
